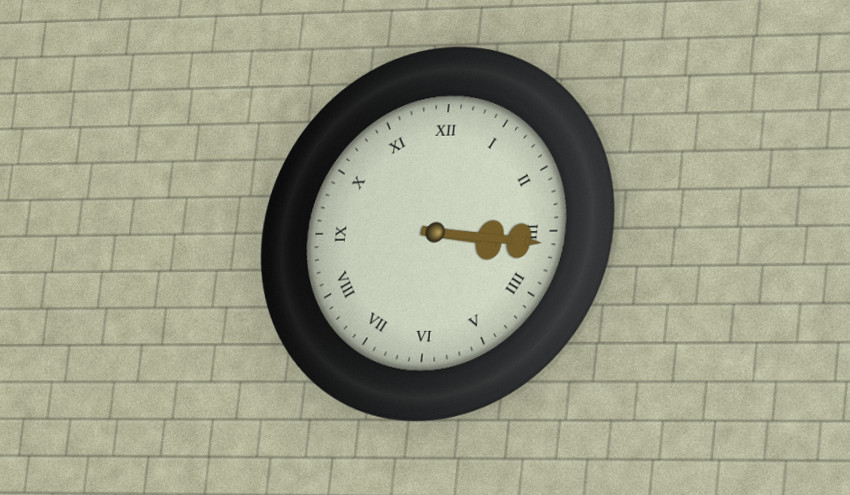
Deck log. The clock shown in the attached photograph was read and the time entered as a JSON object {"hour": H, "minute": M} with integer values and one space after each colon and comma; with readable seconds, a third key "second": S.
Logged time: {"hour": 3, "minute": 16}
